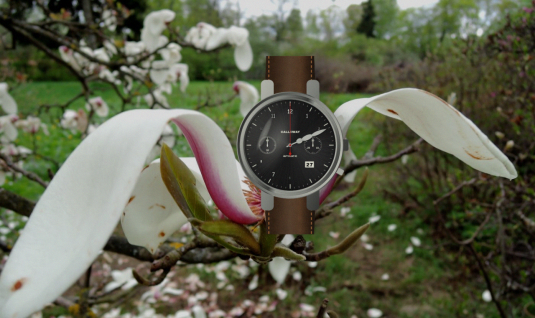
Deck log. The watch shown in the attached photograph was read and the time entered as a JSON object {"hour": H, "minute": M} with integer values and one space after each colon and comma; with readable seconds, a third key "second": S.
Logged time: {"hour": 2, "minute": 11}
